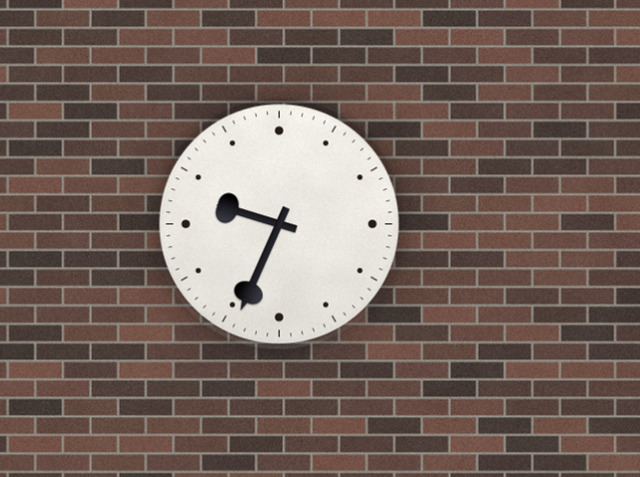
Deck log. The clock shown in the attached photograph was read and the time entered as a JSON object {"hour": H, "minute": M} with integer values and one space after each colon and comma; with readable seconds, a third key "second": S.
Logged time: {"hour": 9, "minute": 34}
